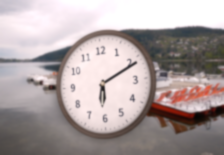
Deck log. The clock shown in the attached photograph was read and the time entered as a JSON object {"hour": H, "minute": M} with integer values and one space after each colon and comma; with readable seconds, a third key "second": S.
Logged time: {"hour": 6, "minute": 11}
